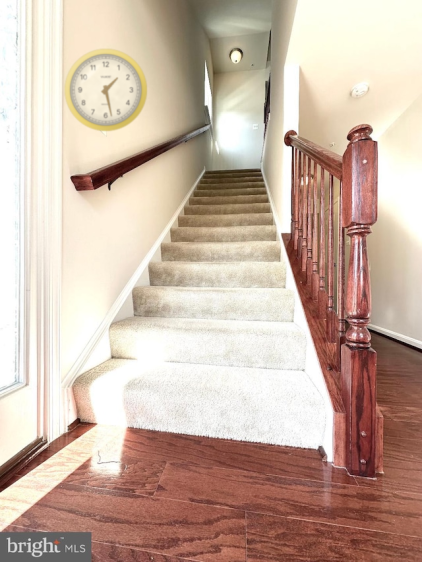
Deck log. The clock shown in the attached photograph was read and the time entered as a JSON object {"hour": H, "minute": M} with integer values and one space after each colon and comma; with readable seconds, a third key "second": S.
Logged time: {"hour": 1, "minute": 28}
